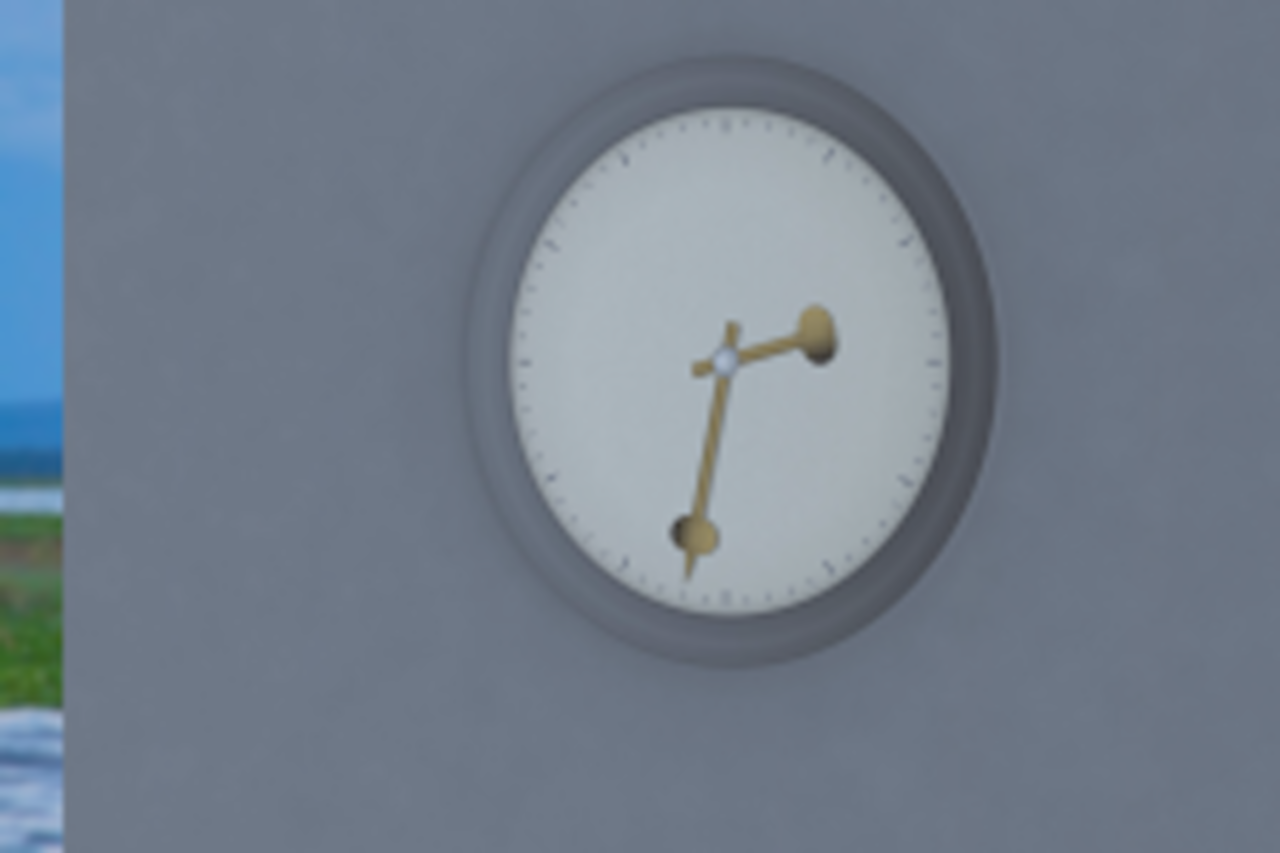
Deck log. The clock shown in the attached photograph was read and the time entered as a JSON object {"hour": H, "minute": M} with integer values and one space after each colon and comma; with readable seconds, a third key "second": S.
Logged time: {"hour": 2, "minute": 32}
